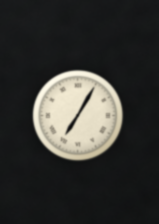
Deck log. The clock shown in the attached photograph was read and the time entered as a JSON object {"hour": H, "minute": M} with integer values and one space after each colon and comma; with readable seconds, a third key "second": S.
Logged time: {"hour": 7, "minute": 5}
